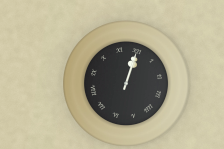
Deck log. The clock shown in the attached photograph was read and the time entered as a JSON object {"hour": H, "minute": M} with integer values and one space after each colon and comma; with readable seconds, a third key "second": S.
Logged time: {"hour": 12, "minute": 0}
